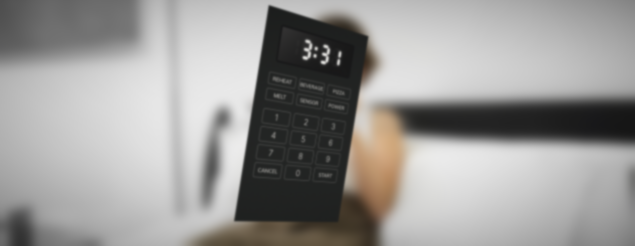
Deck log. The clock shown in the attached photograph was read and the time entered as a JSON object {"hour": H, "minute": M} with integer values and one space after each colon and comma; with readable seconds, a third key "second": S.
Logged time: {"hour": 3, "minute": 31}
